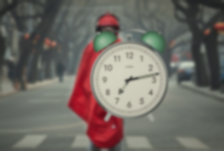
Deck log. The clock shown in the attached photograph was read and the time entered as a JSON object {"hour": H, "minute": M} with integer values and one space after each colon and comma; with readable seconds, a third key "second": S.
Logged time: {"hour": 7, "minute": 13}
